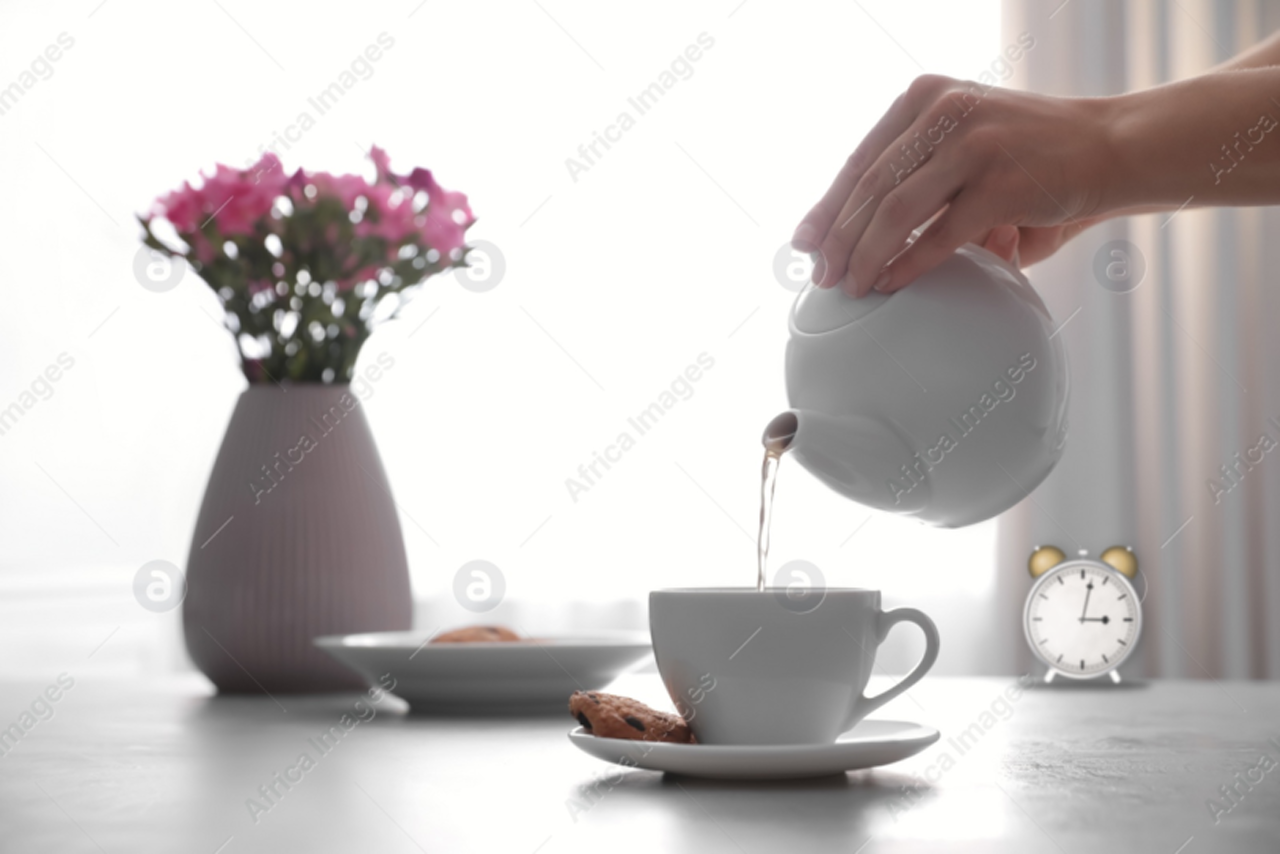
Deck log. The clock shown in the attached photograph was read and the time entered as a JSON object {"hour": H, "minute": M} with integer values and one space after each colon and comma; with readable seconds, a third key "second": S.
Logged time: {"hour": 3, "minute": 2}
